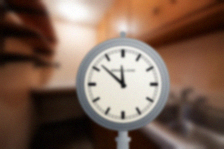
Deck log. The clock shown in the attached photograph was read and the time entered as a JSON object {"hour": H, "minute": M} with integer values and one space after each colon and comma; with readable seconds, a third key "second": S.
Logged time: {"hour": 11, "minute": 52}
